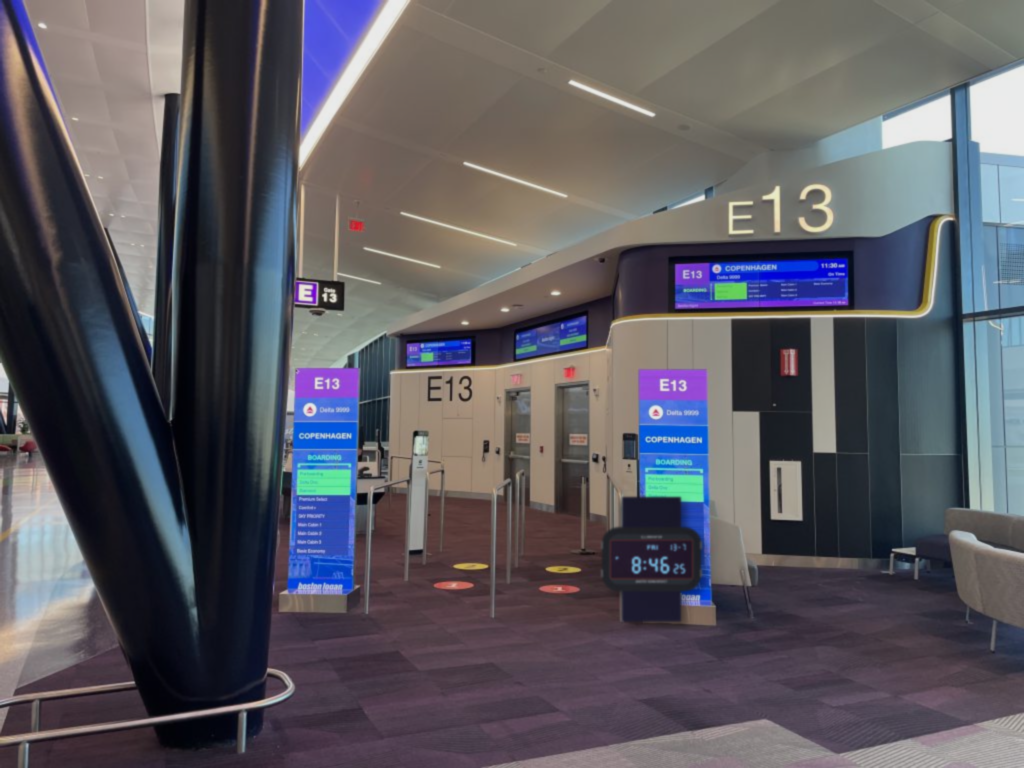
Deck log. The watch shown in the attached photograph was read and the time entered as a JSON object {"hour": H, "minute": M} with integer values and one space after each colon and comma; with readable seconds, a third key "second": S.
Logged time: {"hour": 8, "minute": 46}
